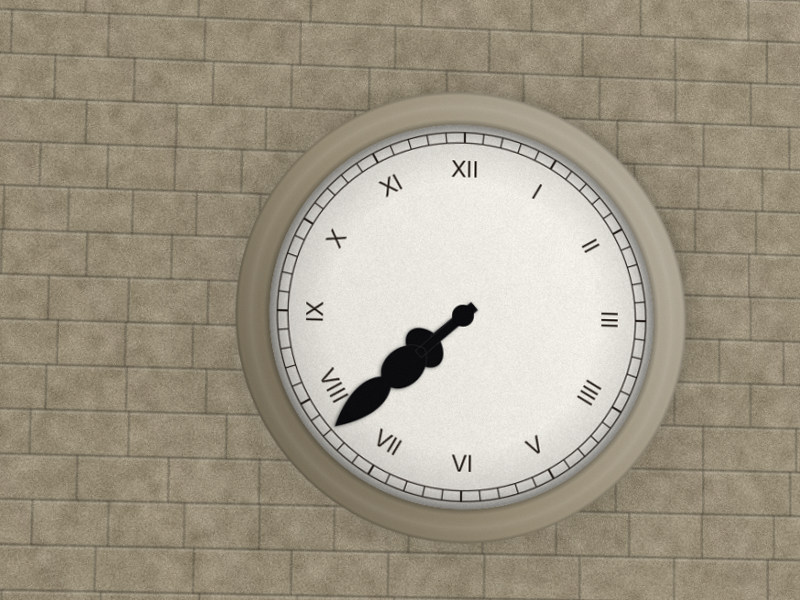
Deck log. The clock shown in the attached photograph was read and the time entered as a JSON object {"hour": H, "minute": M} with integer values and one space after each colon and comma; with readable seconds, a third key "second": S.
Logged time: {"hour": 7, "minute": 38}
